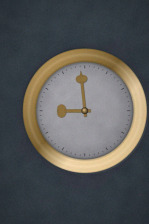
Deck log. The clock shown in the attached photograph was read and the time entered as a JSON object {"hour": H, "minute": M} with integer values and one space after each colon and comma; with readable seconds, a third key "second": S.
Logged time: {"hour": 8, "minute": 59}
